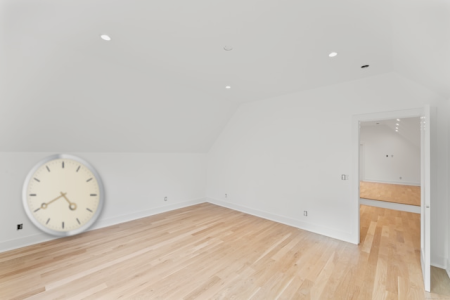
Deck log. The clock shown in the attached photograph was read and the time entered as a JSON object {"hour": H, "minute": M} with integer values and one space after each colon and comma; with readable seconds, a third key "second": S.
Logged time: {"hour": 4, "minute": 40}
